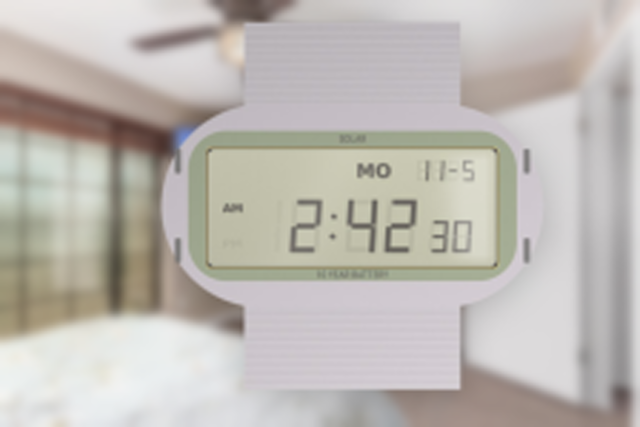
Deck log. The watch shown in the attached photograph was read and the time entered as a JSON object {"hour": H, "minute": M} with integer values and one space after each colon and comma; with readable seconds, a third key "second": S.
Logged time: {"hour": 2, "minute": 42, "second": 30}
